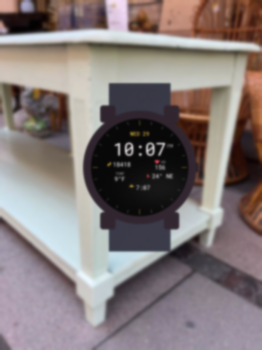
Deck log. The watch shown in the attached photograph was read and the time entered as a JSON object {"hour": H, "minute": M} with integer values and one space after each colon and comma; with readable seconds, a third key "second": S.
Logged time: {"hour": 10, "minute": 7}
